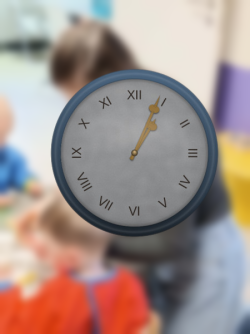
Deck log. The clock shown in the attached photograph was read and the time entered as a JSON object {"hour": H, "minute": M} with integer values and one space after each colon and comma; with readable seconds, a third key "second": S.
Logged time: {"hour": 1, "minute": 4}
